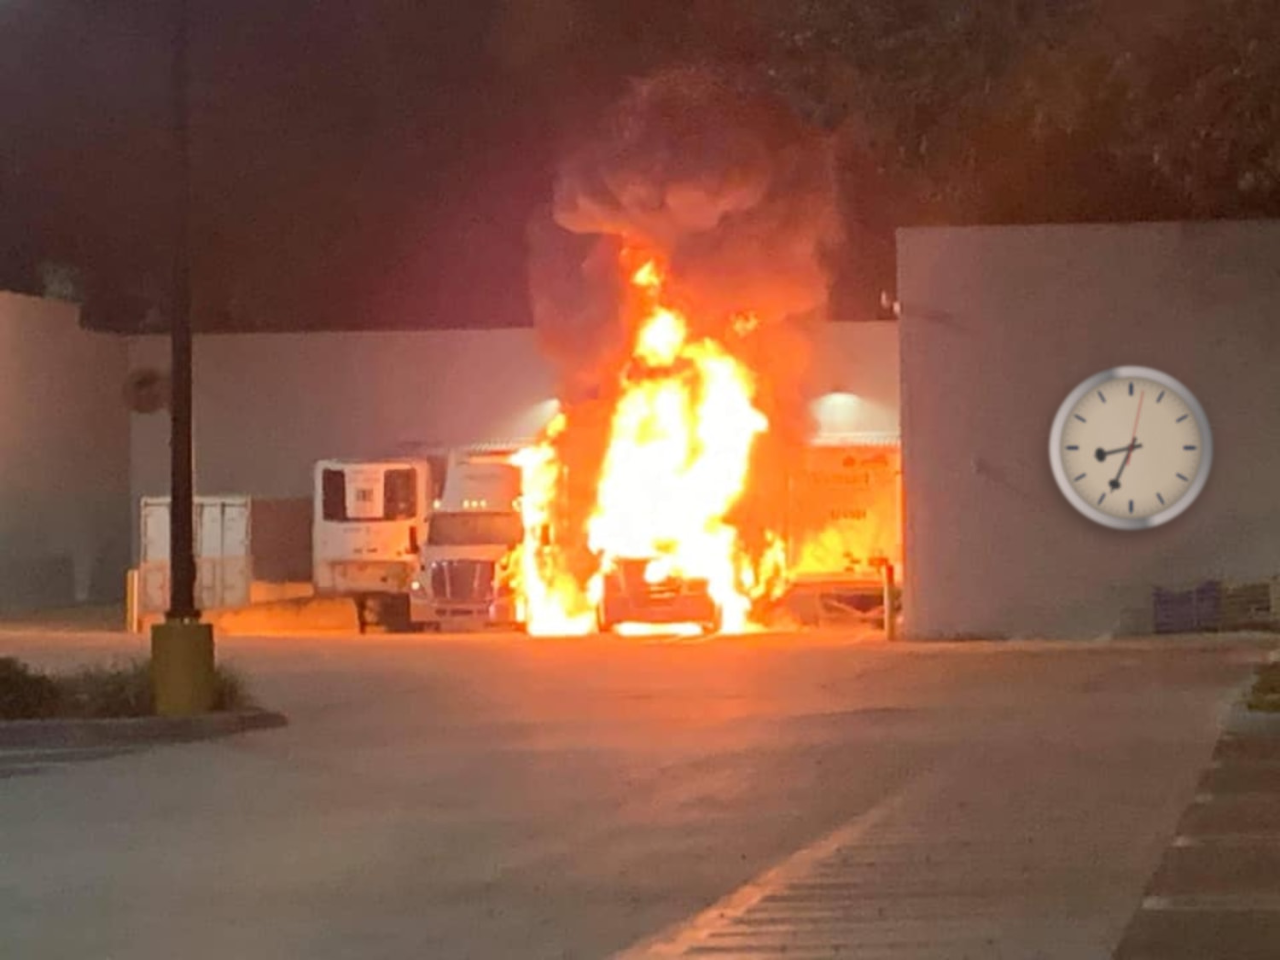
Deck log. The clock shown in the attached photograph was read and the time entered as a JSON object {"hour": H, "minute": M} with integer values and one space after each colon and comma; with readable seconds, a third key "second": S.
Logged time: {"hour": 8, "minute": 34, "second": 2}
